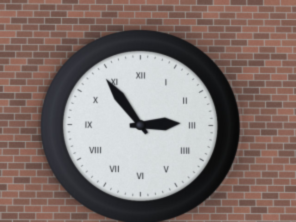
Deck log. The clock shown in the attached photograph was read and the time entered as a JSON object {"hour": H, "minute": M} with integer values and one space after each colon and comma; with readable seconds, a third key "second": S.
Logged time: {"hour": 2, "minute": 54}
